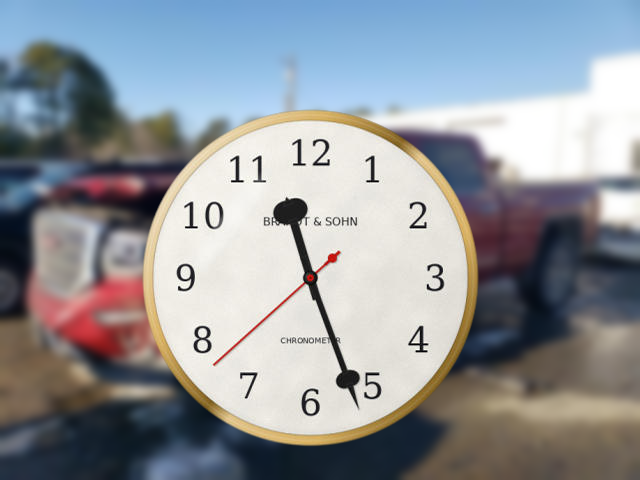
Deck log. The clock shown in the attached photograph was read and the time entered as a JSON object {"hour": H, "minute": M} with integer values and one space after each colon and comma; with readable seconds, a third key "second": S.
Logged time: {"hour": 11, "minute": 26, "second": 38}
